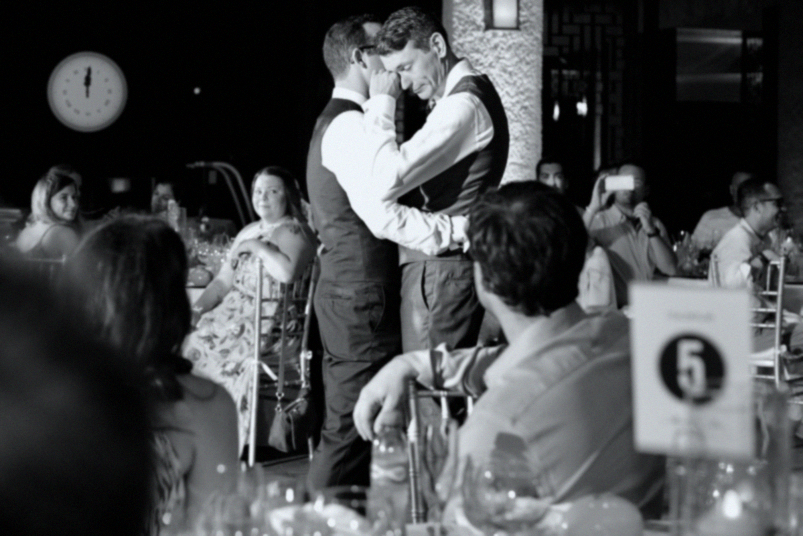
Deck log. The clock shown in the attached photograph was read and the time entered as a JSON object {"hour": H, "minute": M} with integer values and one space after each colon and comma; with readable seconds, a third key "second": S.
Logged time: {"hour": 12, "minute": 1}
